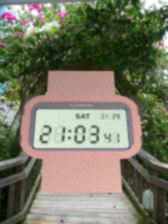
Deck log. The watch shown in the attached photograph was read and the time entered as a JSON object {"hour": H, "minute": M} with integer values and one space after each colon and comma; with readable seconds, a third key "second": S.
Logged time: {"hour": 21, "minute": 3, "second": 41}
